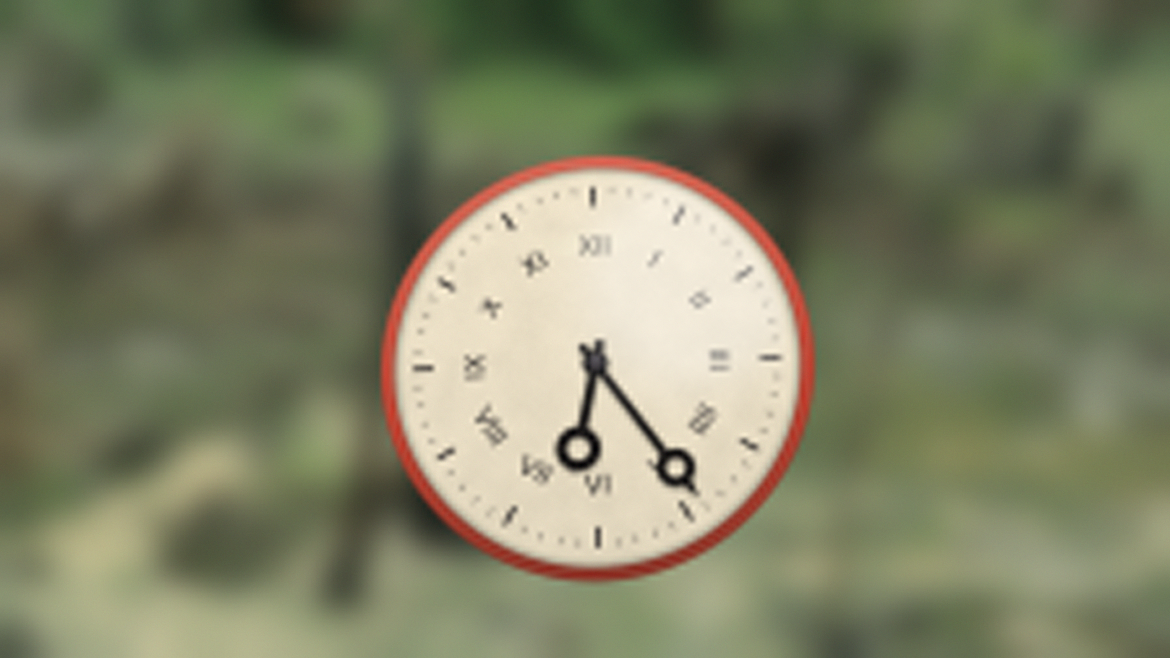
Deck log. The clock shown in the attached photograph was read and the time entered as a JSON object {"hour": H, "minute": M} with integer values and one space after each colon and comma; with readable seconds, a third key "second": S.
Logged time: {"hour": 6, "minute": 24}
